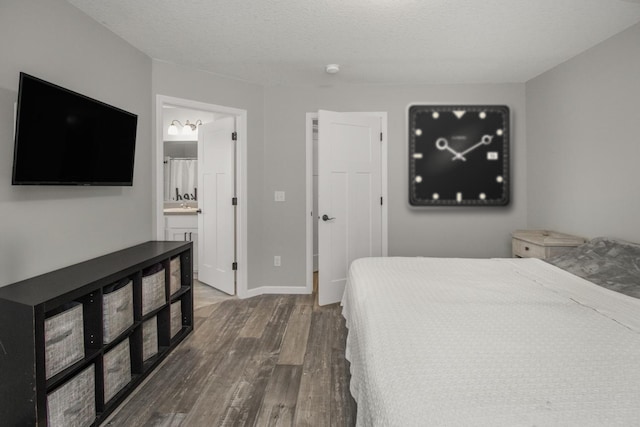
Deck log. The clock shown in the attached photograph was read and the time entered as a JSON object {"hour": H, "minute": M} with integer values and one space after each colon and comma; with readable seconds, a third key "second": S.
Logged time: {"hour": 10, "minute": 10}
